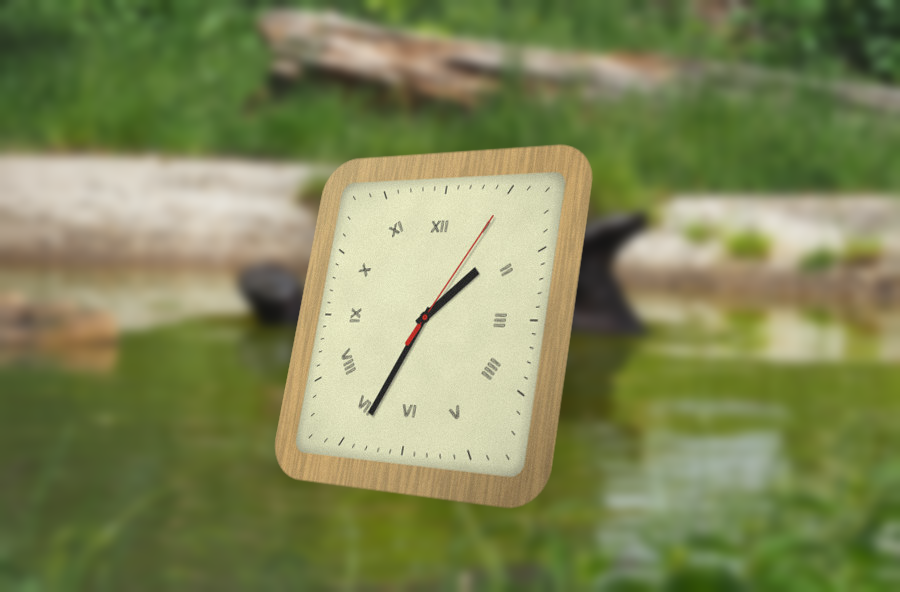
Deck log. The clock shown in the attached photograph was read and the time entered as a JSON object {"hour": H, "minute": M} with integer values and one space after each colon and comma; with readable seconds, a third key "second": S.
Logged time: {"hour": 1, "minute": 34, "second": 5}
